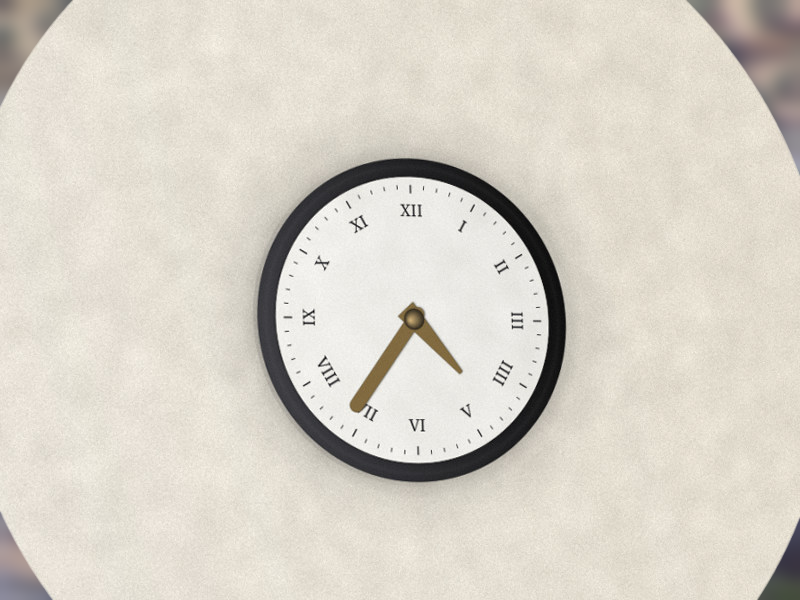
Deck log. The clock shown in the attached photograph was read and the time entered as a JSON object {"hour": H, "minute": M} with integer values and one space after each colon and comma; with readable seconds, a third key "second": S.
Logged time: {"hour": 4, "minute": 36}
